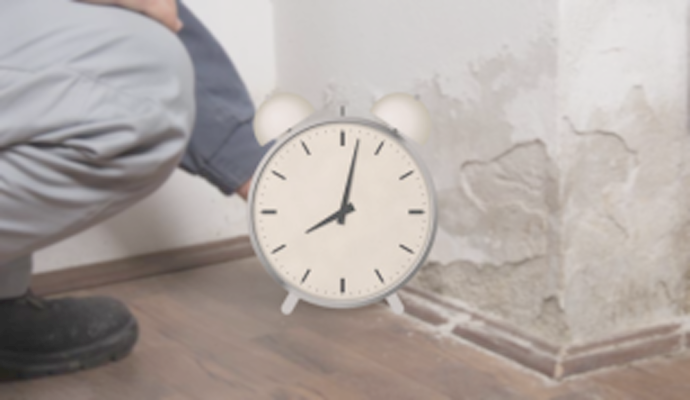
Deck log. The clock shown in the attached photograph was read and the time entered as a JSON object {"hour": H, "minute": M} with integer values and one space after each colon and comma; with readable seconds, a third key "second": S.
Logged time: {"hour": 8, "minute": 2}
